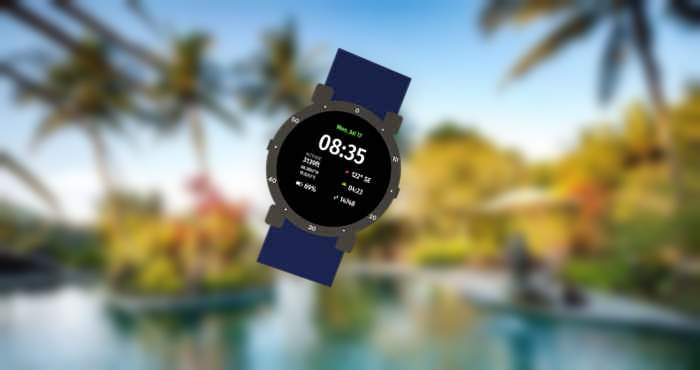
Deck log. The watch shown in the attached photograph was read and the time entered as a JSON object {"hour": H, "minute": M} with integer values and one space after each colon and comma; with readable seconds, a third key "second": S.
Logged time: {"hour": 8, "minute": 35}
